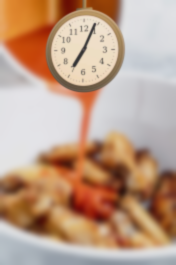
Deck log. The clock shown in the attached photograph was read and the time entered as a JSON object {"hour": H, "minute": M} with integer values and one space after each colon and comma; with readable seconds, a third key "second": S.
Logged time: {"hour": 7, "minute": 4}
